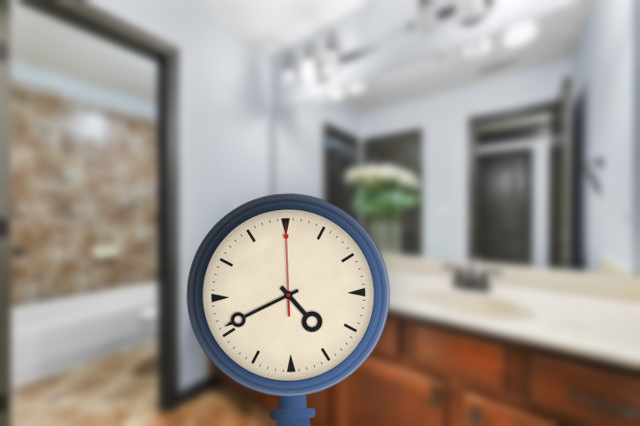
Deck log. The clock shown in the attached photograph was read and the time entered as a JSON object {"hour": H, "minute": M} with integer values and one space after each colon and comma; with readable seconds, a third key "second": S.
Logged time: {"hour": 4, "minute": 41, "second": 0}
